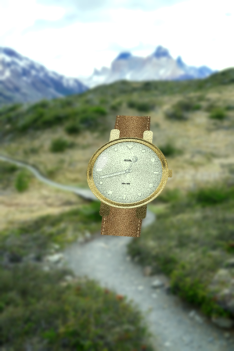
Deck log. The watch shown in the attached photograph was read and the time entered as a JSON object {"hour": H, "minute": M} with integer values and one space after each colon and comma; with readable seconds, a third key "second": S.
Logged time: {"hour": 12, "minute": 42}
